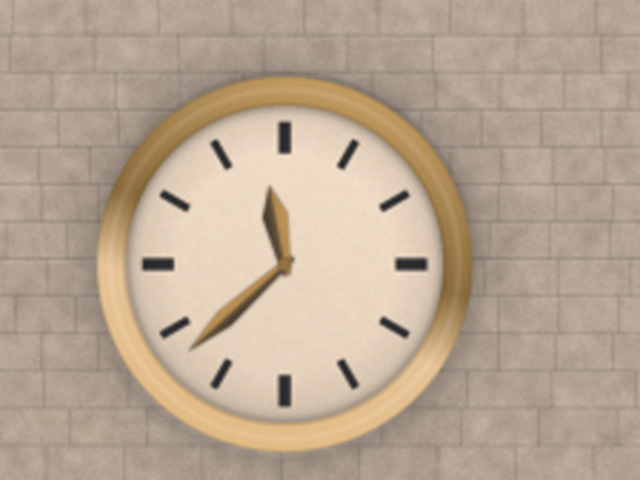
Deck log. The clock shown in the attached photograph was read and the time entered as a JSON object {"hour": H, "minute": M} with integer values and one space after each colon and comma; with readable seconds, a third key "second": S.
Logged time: {"hour": 11, "minute": 38}
